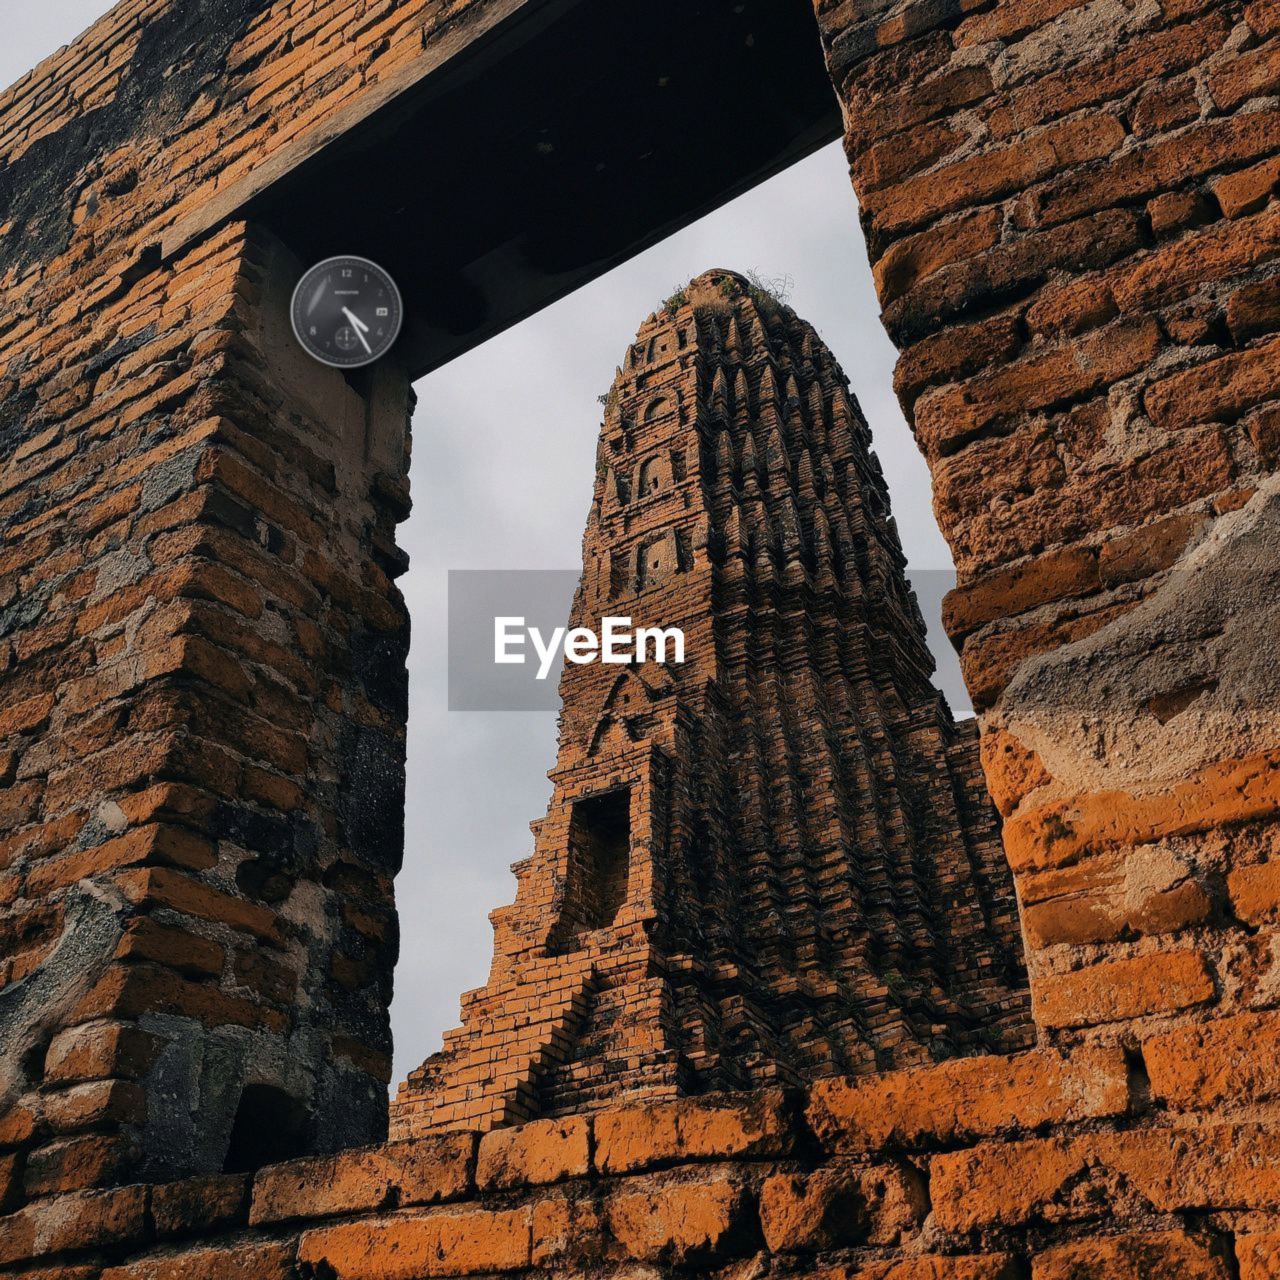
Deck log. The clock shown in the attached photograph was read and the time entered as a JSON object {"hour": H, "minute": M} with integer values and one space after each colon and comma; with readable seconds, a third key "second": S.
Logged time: {"hour": 4, "minute": 25}
